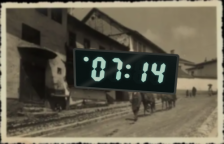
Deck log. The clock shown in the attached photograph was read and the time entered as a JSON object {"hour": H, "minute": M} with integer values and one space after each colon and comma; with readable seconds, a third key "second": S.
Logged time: {"hour": 7, "minute": 14}
